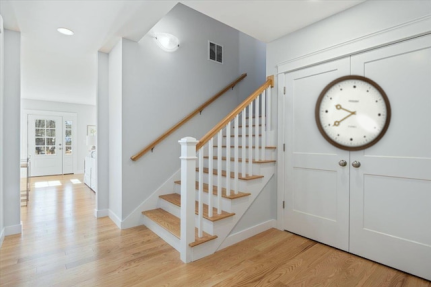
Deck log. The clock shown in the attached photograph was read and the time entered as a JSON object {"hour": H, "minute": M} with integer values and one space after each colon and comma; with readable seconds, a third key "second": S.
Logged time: {"hour": 9, "minute": 39}
